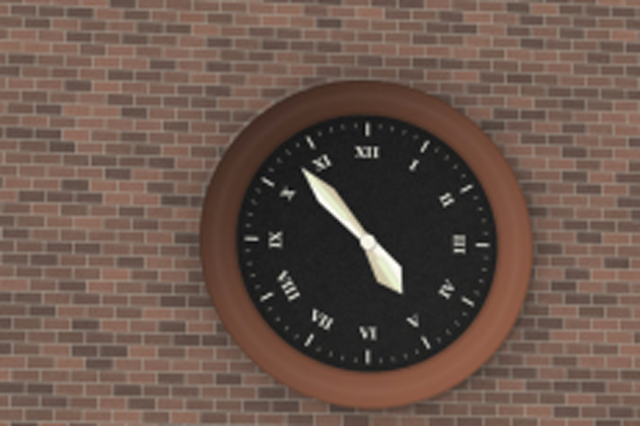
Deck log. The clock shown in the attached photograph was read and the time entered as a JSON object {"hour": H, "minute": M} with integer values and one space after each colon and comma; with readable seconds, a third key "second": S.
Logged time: {"hour": 4, "minute": 53}
